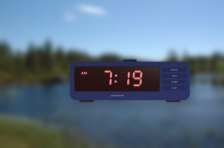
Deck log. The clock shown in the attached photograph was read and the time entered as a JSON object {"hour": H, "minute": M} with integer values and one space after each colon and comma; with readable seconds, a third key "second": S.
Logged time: {"hour": 7, "minute": 19}
